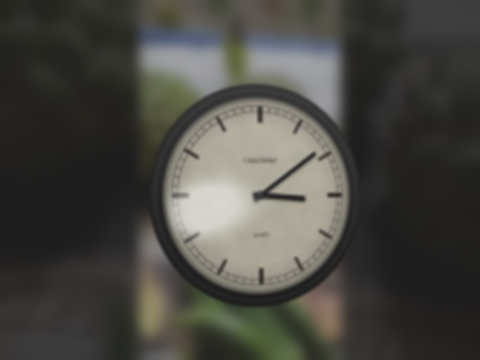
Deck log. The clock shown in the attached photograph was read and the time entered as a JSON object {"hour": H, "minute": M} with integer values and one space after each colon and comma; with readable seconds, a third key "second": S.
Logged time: {"hour": 3, "minute": 9}
